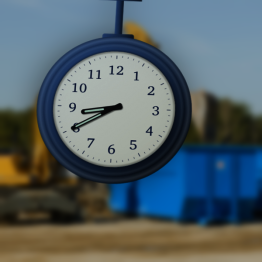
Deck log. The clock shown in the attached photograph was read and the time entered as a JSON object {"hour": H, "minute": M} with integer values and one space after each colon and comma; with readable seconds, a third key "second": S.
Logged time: {"hour": 8, "minute": 40}
